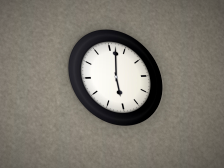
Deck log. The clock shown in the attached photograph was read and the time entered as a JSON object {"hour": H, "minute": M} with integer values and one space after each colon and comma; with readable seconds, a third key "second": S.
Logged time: {"hour": 6, "minute": 2}
